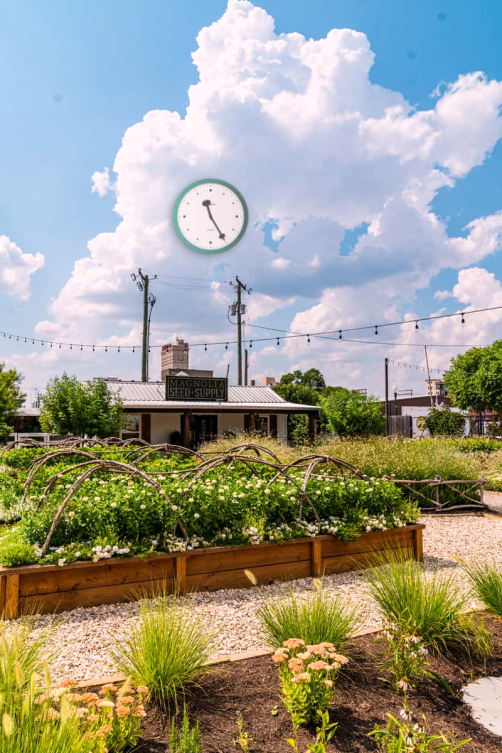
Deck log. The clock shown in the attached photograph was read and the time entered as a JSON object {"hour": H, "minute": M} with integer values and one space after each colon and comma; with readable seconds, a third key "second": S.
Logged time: {"hour": 11, "minute": 25}
